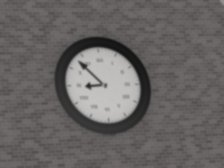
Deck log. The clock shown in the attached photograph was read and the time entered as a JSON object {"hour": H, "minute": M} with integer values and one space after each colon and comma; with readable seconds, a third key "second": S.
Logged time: {"hour": 8, "minute": 53}
